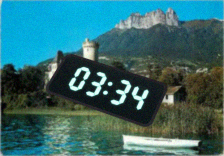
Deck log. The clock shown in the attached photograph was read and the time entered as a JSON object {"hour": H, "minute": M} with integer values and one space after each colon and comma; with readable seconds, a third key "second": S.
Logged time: {"hour": 3, "minute": 34}
